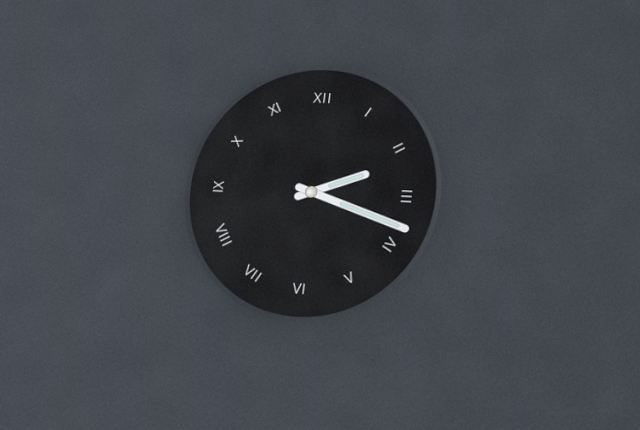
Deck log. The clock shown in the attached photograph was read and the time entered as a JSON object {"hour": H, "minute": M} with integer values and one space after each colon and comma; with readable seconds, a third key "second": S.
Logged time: {"hour": 2, "minute": 18}
